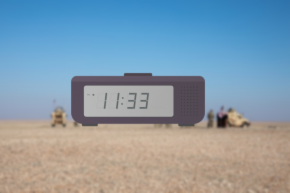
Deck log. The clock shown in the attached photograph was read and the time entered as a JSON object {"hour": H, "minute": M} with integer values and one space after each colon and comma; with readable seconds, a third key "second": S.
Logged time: {"hour": 11, "minute": 33}
